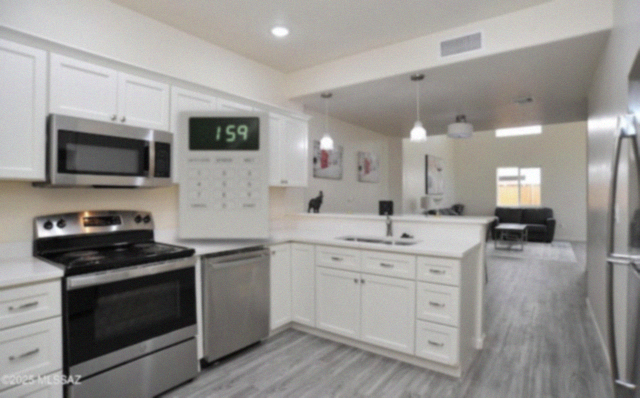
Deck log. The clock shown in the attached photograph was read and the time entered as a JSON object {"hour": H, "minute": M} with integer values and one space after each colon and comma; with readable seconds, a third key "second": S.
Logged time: {"hour": 1, "minute": 59}
